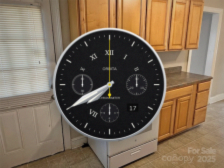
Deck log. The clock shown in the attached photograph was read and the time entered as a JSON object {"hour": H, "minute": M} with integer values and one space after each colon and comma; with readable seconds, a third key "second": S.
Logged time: {"hour": 7, "minute": 40}
